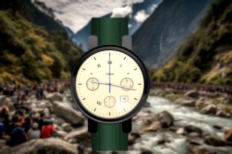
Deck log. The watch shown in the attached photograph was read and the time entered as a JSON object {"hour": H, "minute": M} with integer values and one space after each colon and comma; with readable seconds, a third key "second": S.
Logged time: {"hour": 9, "minute": 17}
